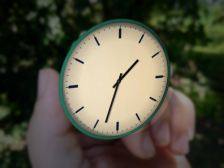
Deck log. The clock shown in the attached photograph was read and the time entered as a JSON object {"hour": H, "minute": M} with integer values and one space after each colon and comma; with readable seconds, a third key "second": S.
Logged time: {"hour": 1, "minute": 33}
